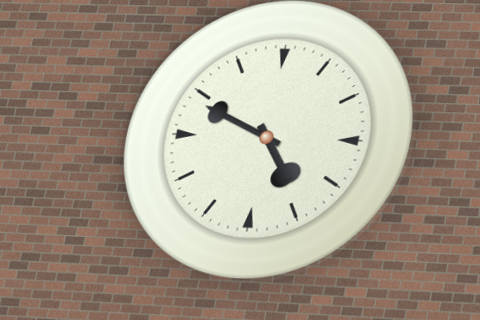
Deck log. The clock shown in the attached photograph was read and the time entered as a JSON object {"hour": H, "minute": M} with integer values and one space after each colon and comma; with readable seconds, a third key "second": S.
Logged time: {"hour": 4, "minute": 49}
